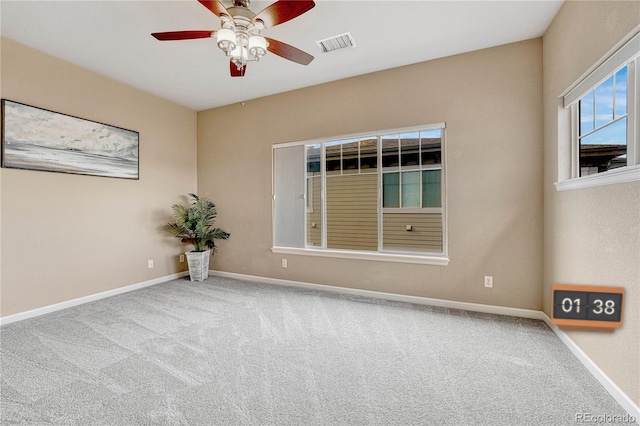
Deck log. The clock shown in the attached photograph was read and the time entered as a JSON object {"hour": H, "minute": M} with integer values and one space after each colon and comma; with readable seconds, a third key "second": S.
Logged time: {"hour": 1, "minute": 38}
